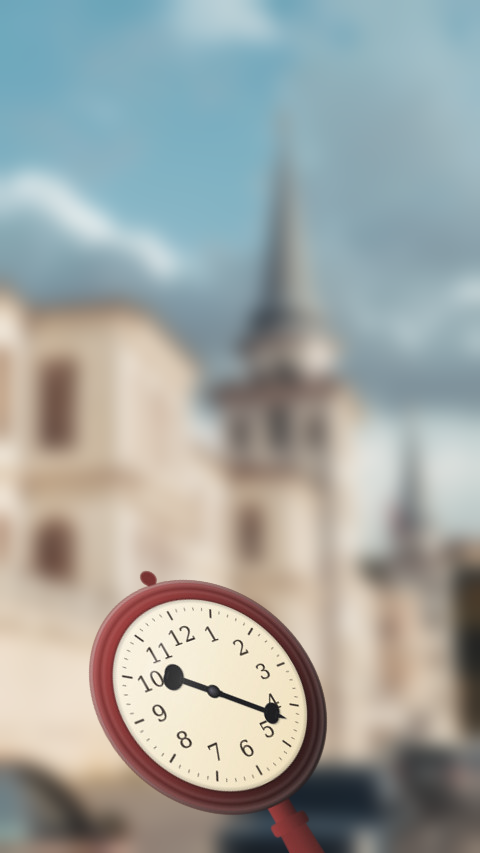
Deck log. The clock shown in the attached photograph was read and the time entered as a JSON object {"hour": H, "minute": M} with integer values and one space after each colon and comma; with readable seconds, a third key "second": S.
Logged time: {"hour": 10, "minute": 22}
